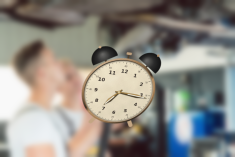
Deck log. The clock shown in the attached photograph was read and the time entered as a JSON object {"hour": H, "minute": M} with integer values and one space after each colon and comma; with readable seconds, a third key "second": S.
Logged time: {"hour": 7, "minute": 16}
